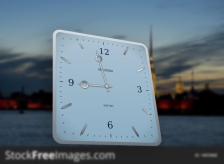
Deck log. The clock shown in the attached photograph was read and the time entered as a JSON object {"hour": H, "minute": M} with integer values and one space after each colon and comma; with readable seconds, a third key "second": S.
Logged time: {"hour": 8, "minute": 58}
